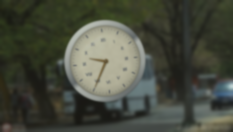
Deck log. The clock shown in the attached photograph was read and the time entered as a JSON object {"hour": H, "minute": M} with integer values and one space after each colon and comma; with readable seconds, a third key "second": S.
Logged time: {"hour": 9, "minute": 35}
